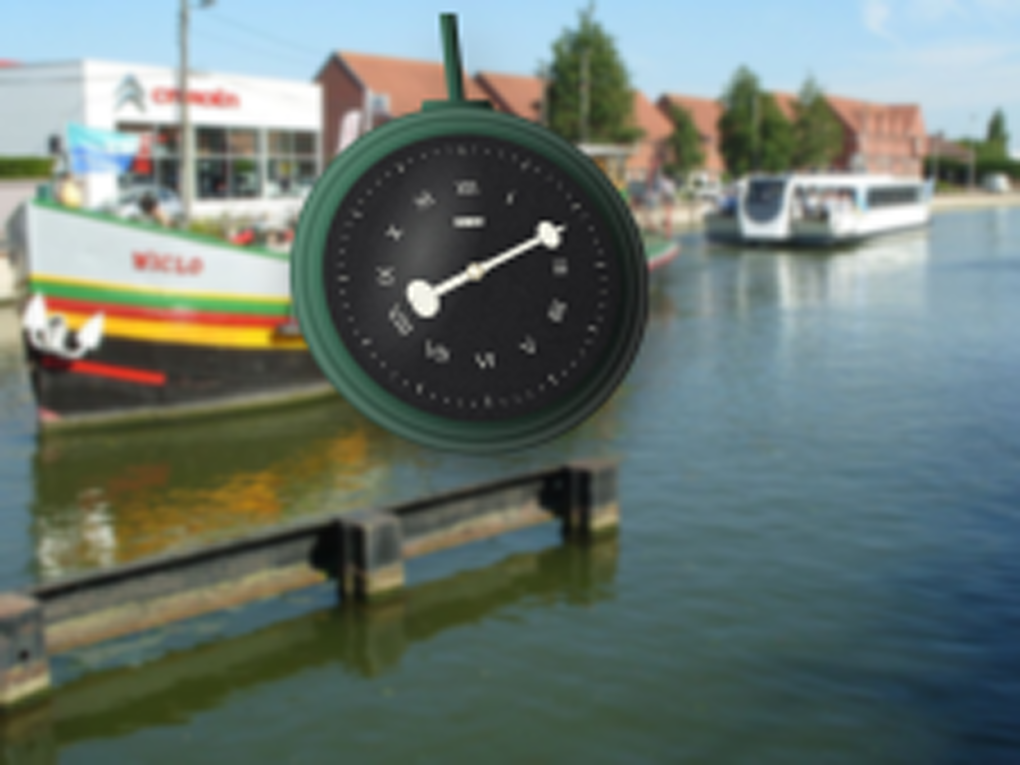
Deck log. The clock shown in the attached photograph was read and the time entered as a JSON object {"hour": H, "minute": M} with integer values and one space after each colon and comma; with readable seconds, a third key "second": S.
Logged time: {"hour": 8, "minute": 11}
